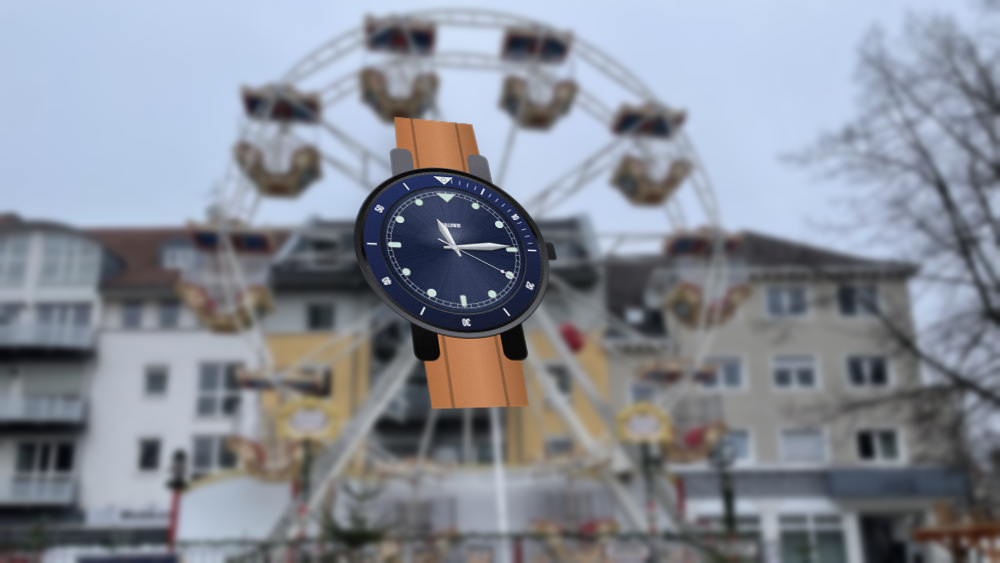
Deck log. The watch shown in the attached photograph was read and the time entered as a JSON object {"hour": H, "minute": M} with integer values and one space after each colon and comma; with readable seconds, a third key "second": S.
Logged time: {"hour": 11, "minute": 14, "second": 20}
